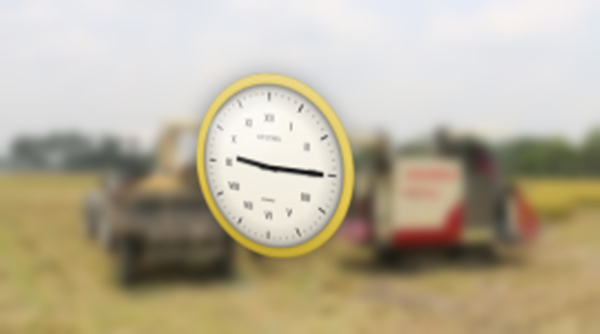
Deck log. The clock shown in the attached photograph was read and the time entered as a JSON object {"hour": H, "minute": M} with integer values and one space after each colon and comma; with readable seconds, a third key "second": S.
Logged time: {"hour": 9, "minute": 15}
